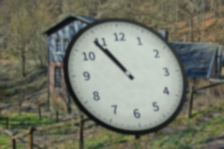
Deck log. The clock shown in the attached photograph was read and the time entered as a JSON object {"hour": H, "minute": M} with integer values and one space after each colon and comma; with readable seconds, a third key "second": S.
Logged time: {"hour": 10, "minute": 54}
